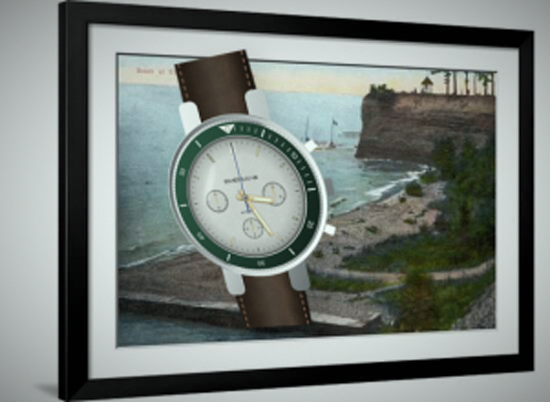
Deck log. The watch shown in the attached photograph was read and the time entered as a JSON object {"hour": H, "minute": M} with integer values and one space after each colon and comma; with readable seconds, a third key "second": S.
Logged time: {"hour": 3, "minute": 26}
